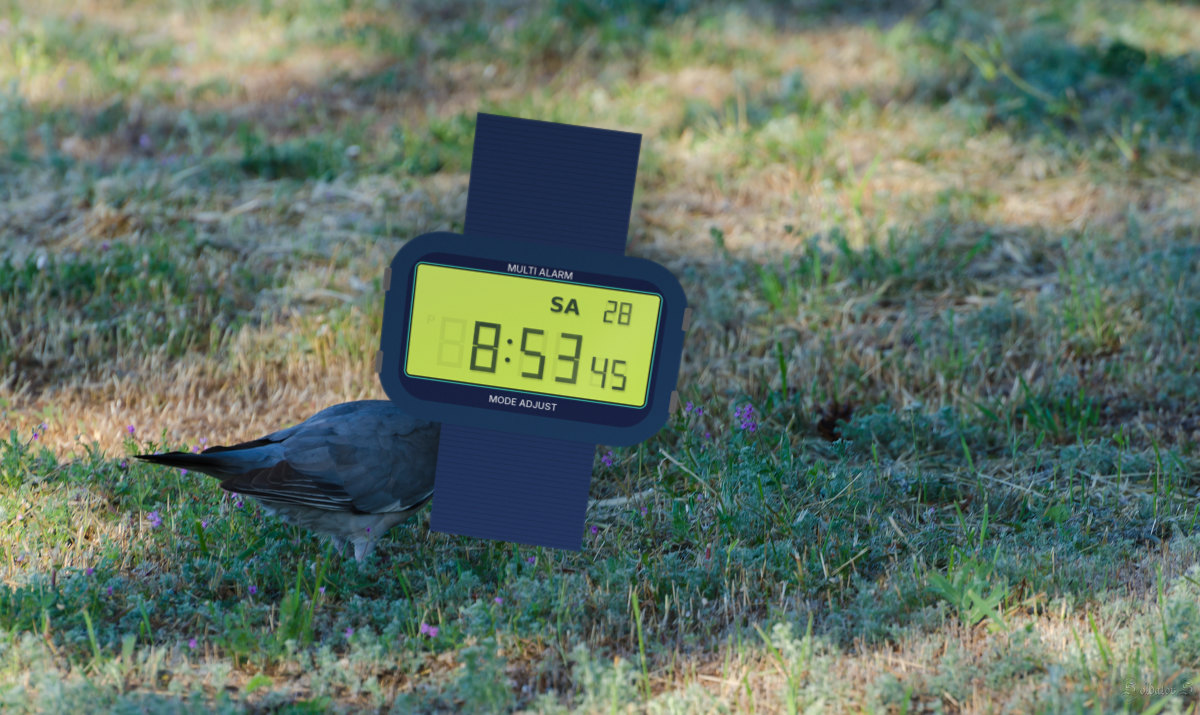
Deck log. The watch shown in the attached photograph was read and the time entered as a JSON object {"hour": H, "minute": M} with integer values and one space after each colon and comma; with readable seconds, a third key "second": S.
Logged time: {"hour": 8, "minute": 53, "second": 45}
